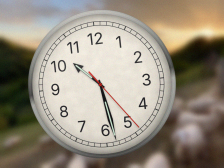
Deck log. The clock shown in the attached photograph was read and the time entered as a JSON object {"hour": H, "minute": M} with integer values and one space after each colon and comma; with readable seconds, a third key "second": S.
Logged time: {"hour": 10, "minute": 28, "second": 24}
